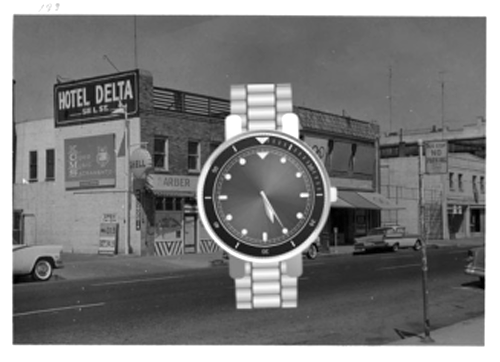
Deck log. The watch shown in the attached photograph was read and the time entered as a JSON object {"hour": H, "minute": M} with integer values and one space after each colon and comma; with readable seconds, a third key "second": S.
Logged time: {"hour": 5, "minute": 25}
